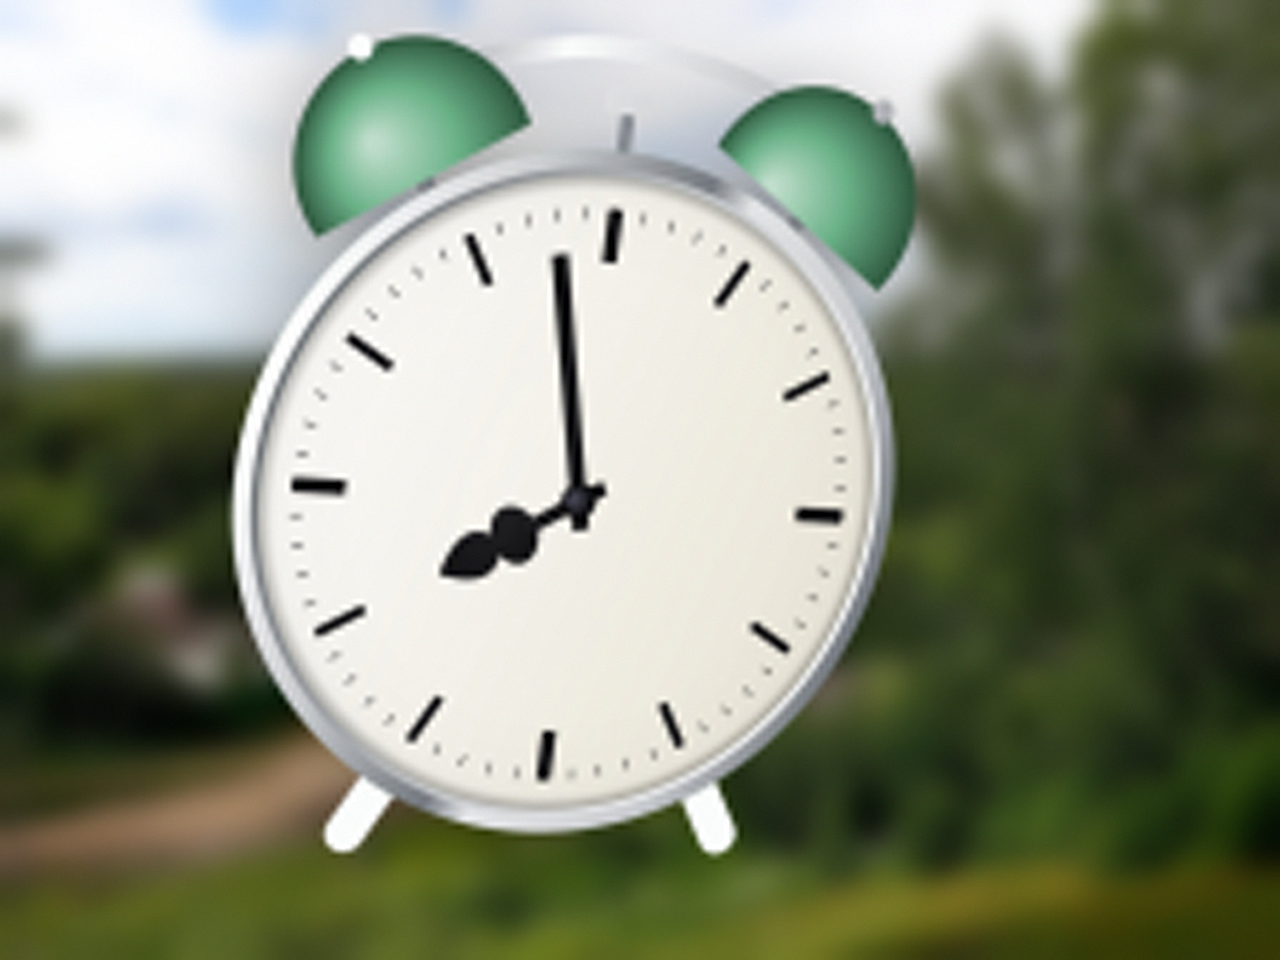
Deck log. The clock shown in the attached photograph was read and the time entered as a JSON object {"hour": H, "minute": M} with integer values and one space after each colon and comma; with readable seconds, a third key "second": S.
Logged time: {"hour": 7, "minute": 58}
